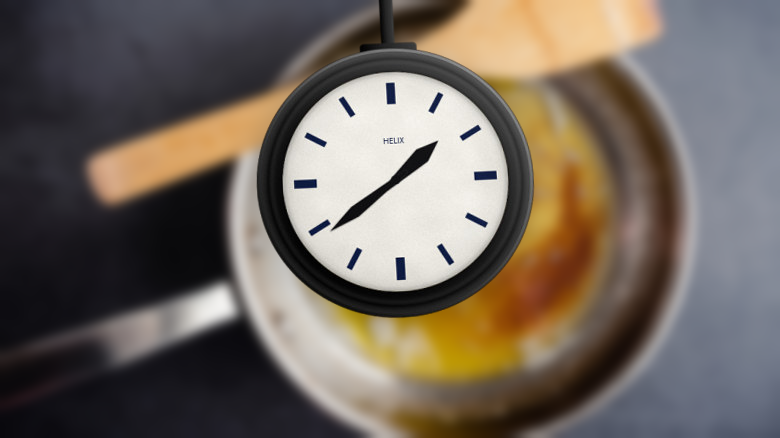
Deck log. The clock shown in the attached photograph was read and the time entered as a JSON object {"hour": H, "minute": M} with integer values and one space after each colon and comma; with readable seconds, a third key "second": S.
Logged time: {"hour": 1, "minute": 39}
